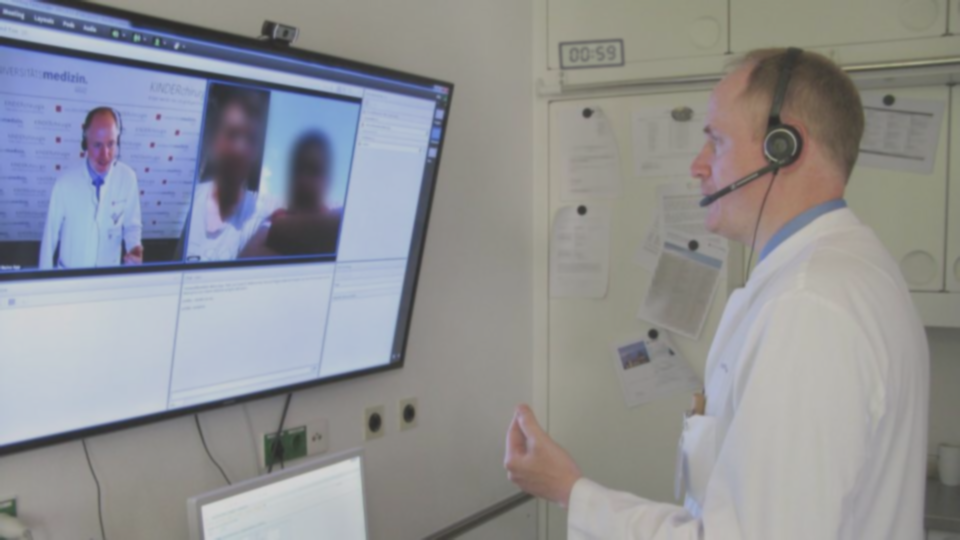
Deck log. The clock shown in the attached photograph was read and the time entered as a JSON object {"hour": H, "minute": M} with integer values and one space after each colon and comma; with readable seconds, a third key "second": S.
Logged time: {"hour": 0, "minute": 59}
